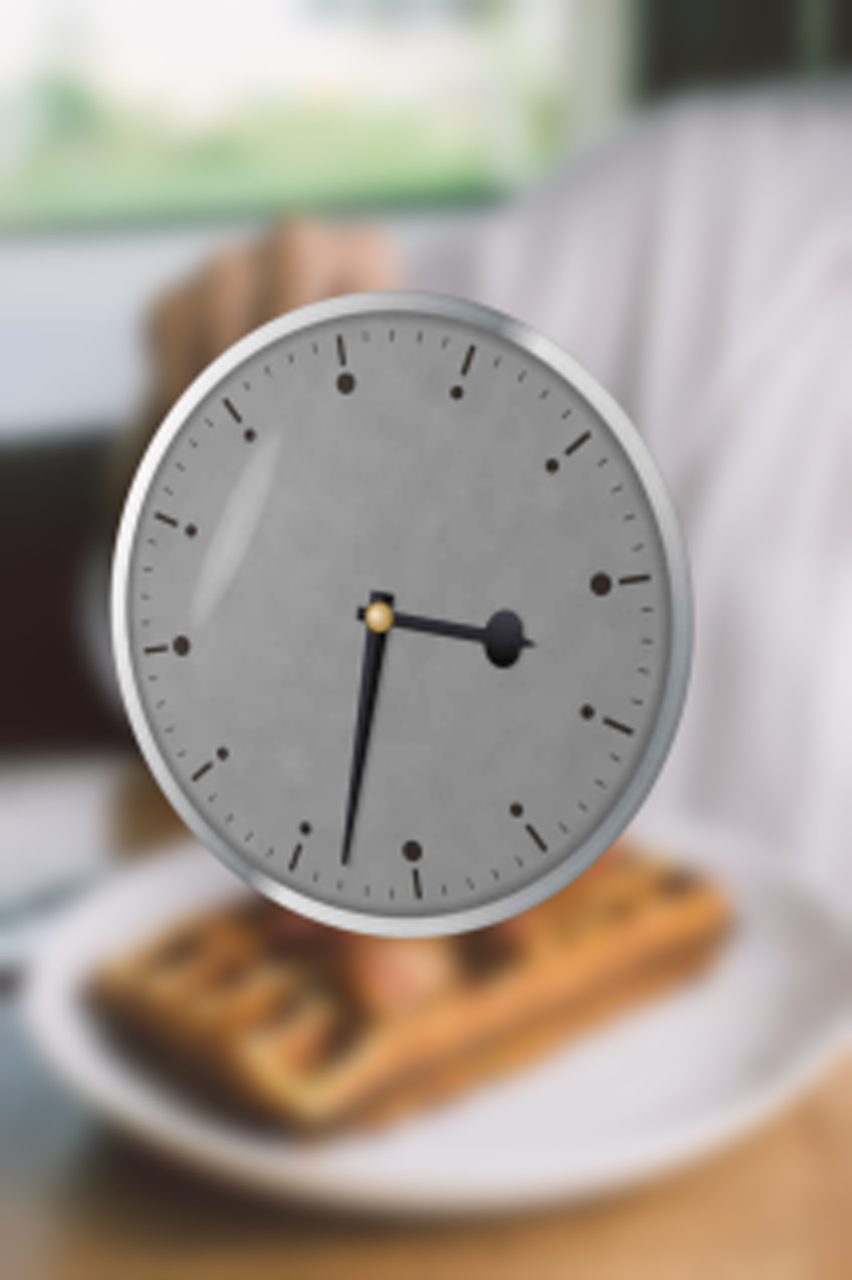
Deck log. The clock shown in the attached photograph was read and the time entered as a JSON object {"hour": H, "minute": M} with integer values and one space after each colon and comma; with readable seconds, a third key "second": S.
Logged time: {"hour": 3, "minute": 33}
